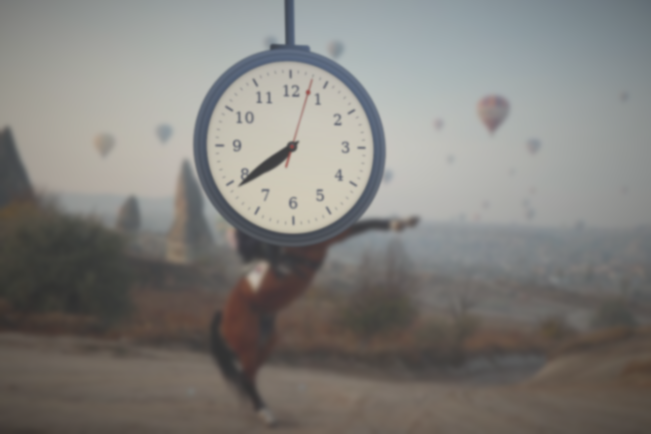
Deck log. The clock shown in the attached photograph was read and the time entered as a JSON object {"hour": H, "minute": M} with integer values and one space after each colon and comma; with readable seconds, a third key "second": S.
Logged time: {"hour": 7, "minute": 39, "second": 3}
